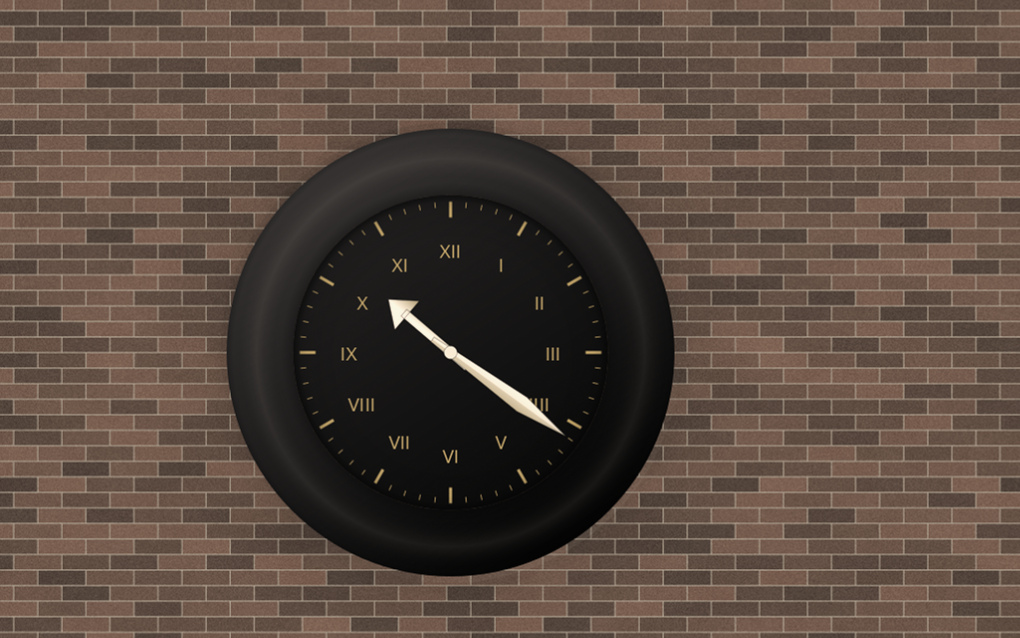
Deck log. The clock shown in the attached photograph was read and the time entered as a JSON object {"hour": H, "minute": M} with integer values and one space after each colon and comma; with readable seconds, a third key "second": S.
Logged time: {"hour": 10, "minute": 21}
